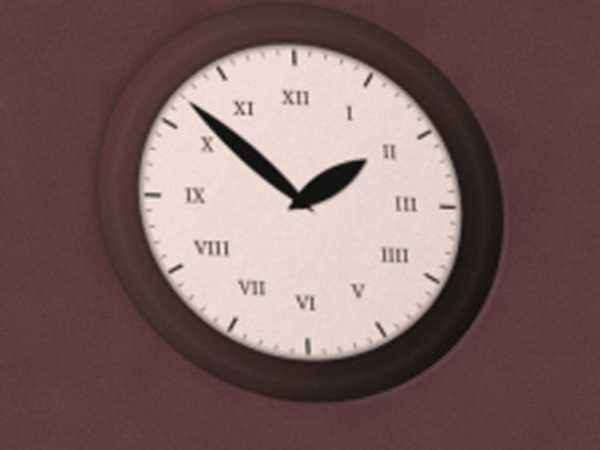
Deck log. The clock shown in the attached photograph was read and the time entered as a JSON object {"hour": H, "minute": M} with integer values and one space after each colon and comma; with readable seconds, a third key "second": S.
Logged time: {"hour": 1, "minute": 52}
